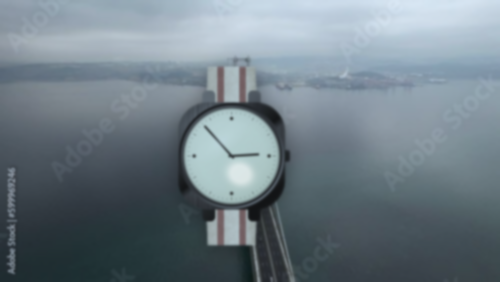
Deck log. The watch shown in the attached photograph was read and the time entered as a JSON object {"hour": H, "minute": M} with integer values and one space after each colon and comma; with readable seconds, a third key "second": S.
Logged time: {"hour": 2, "minute": 53}
